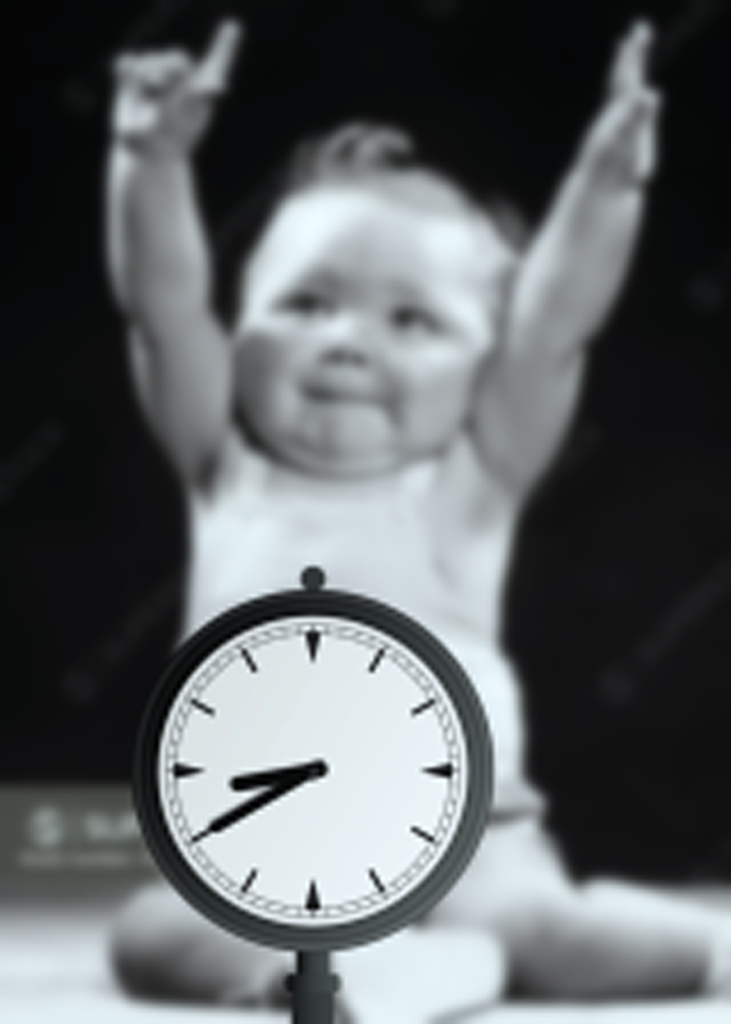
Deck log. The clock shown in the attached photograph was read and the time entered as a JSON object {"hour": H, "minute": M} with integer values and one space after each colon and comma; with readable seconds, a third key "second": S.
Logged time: {"hour": 8, "minute": 40}
